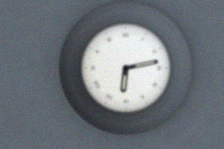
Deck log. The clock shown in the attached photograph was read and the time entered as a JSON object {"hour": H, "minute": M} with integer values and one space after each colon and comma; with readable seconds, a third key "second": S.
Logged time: {"hour": 6, "minute": 13}
